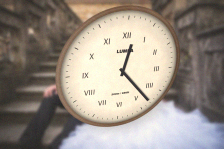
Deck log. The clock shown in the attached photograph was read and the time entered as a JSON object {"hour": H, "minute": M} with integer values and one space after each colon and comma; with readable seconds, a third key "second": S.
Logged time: {"hour": 12, "minute": 23}
